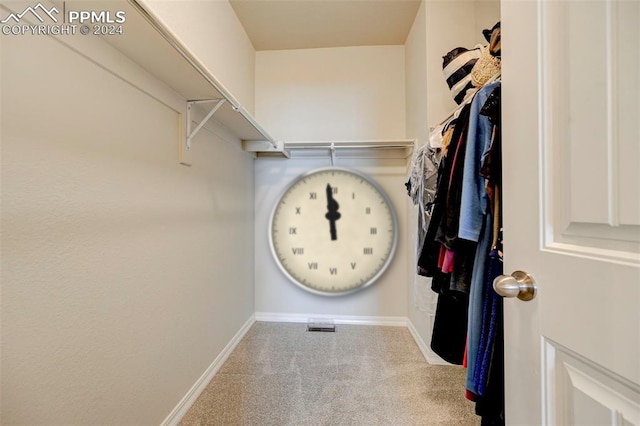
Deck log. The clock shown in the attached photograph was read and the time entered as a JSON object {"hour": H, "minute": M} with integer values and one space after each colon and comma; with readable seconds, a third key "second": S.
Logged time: {"hour": 11, "minute": 59}
